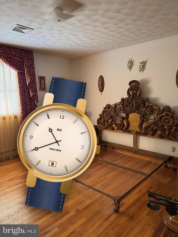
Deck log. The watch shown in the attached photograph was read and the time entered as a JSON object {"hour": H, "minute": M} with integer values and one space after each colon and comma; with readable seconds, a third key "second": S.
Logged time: {"hour": 10, "minute": 40}
